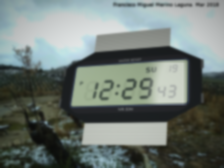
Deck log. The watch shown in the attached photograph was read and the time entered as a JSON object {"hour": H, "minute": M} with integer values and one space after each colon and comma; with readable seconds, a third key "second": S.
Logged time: {"hour": 12, "minute": 29, "second": 43}
